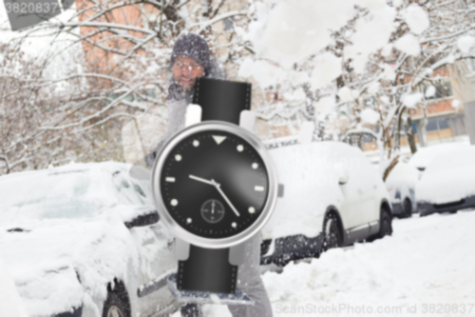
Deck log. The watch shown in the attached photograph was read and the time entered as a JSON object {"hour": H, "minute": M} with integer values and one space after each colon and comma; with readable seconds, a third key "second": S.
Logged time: {"hour": 9, "minute": 23}
